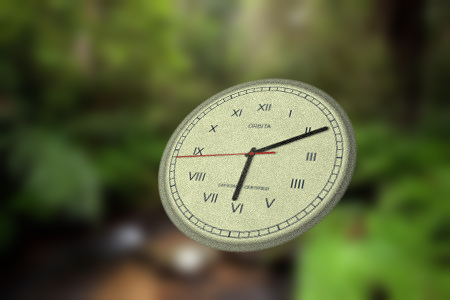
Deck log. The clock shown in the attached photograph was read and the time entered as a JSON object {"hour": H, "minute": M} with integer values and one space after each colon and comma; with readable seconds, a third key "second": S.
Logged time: {"hour": 6, "minute": 10, "second": 44}
